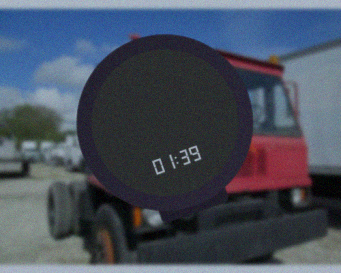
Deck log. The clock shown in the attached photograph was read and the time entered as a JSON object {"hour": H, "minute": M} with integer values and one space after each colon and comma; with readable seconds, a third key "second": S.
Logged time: {"hour": 1, "minute": 39}
